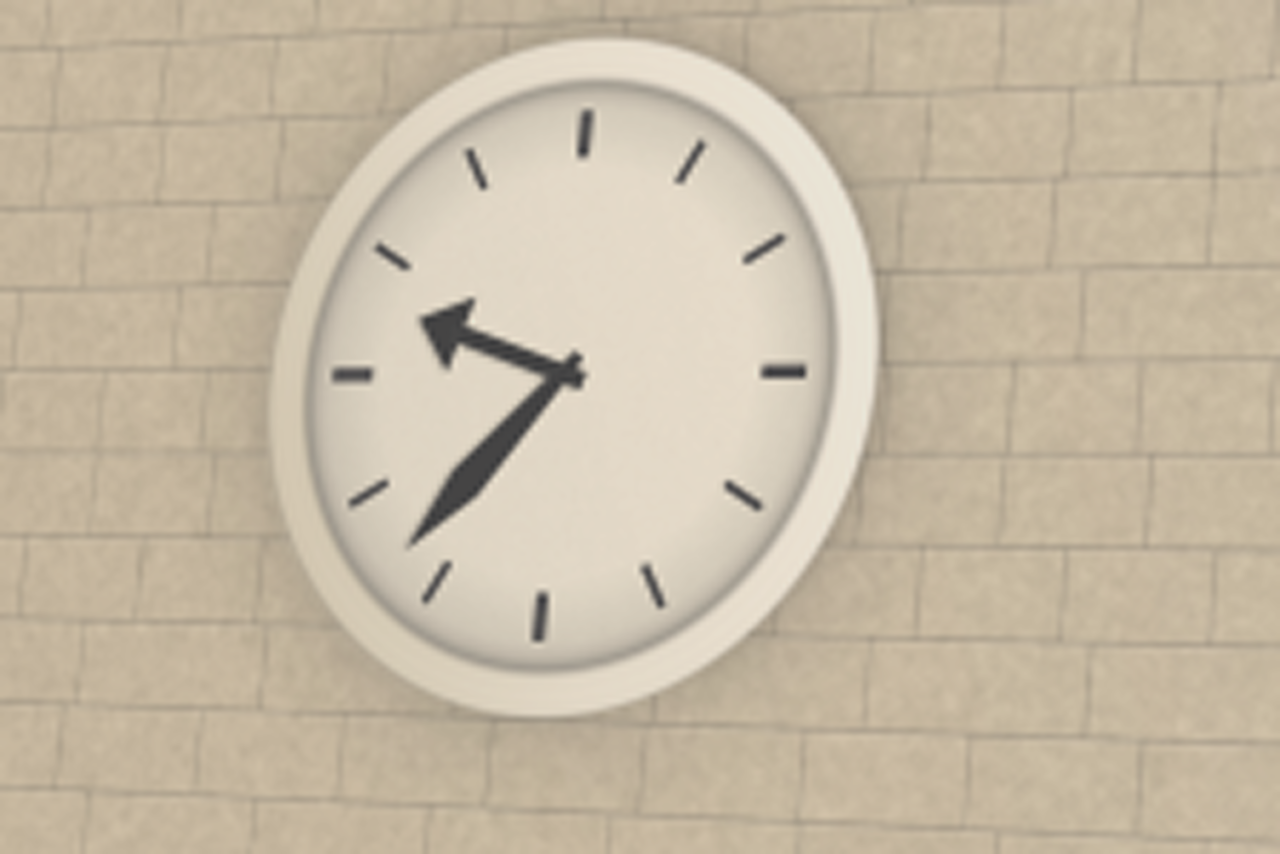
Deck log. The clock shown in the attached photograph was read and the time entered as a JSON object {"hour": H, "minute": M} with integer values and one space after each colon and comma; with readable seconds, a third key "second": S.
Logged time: {"hour": 9, "minute": 37}
